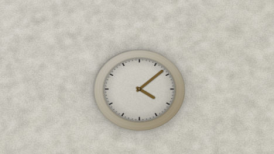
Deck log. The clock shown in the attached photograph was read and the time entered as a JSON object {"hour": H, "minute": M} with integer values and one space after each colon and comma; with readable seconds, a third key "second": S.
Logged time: {"hour": 4, "minute": 8}
